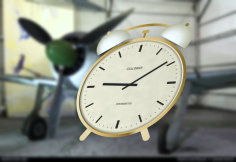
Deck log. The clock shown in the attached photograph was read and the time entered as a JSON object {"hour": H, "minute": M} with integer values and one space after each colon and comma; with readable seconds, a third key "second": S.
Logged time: {"hour": 9, "minute": 9}
